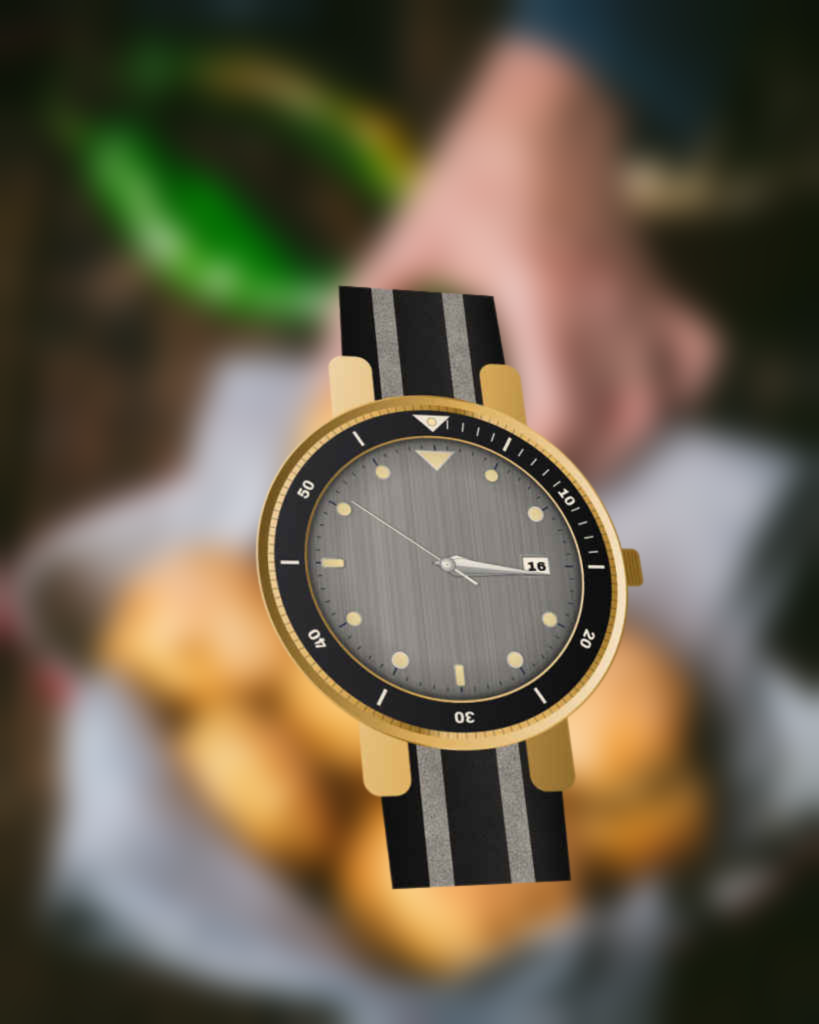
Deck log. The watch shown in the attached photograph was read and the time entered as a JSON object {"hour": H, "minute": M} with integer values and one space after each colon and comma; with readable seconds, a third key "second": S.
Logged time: {"hour": 3, "minute": 15, "second": 51}
